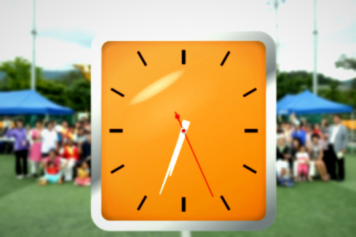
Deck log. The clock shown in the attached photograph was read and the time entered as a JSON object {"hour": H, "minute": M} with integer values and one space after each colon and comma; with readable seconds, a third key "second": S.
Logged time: {"hour": 6, "minute": 33, "second": 26}
